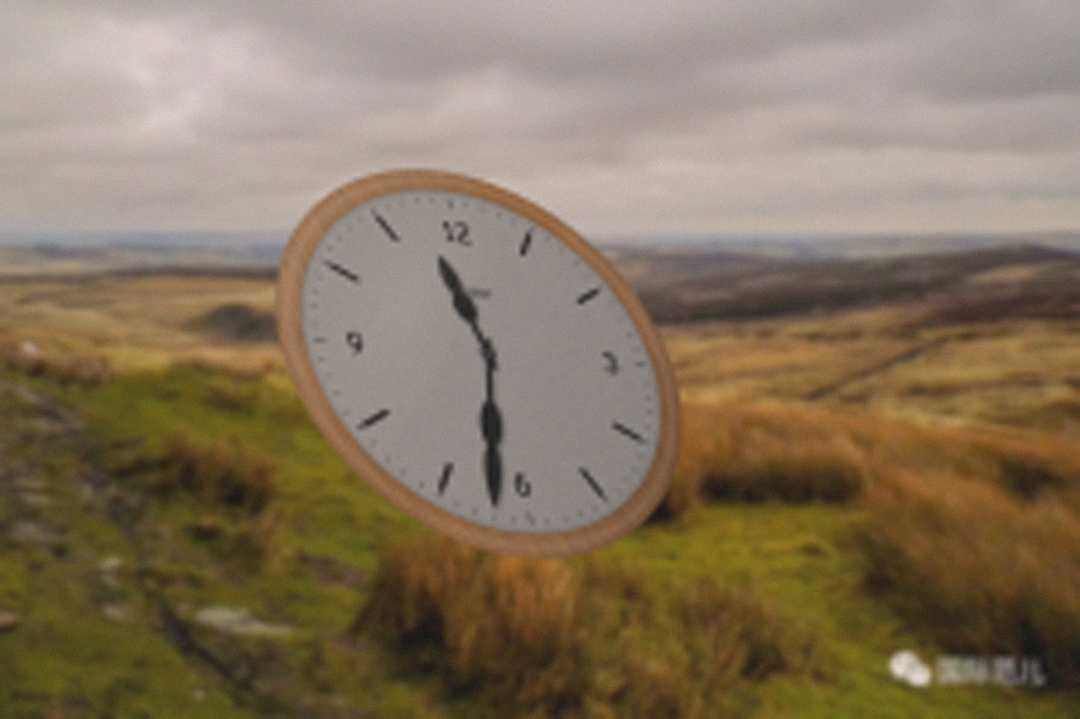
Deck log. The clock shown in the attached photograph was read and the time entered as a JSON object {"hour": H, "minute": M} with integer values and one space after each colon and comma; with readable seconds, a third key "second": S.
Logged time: {"hour": 11, "minute": 32}
